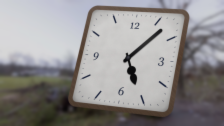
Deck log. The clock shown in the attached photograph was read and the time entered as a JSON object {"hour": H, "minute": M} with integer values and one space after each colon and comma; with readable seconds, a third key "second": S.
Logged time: {"hour": 5, "minute": 7}
